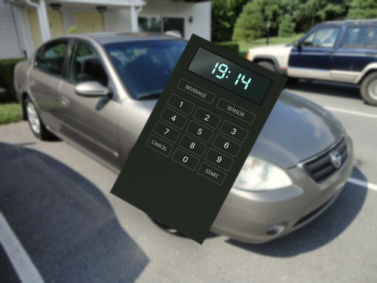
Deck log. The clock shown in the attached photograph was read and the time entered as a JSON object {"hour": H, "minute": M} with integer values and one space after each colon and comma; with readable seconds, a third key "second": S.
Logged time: {"hour": 19, "minute": 14}
